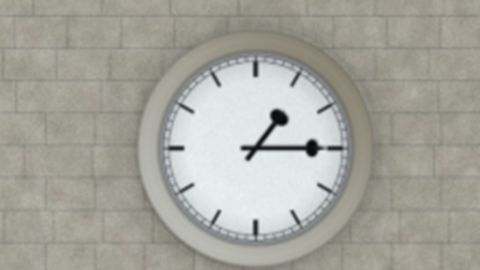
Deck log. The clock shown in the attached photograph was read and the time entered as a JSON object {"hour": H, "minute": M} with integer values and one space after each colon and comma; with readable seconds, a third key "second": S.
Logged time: {"hour": 1, "minute": 15}
